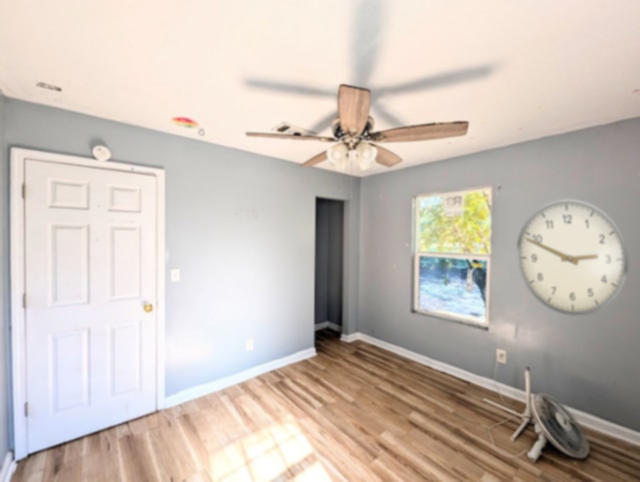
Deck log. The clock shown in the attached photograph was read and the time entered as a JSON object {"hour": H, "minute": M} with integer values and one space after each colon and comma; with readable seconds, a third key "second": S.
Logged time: {"hour": 2, "minute": 49}
